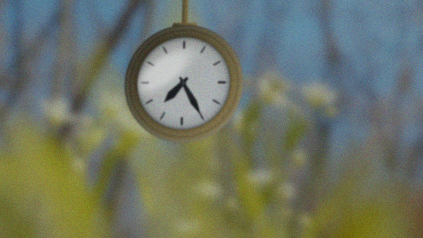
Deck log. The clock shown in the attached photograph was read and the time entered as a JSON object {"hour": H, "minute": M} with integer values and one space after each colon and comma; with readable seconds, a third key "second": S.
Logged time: {"hour": 7, "minute": 25}
